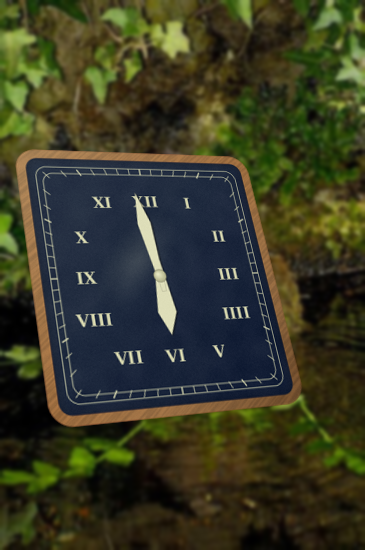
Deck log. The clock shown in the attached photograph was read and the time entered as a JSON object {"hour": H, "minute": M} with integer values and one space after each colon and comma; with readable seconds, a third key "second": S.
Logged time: {"hour": 5, "minute": 59}
